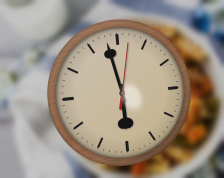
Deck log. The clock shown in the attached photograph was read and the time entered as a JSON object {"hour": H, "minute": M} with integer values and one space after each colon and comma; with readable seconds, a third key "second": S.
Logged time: {"hour": 5, "minute": 58, "second": 2}
